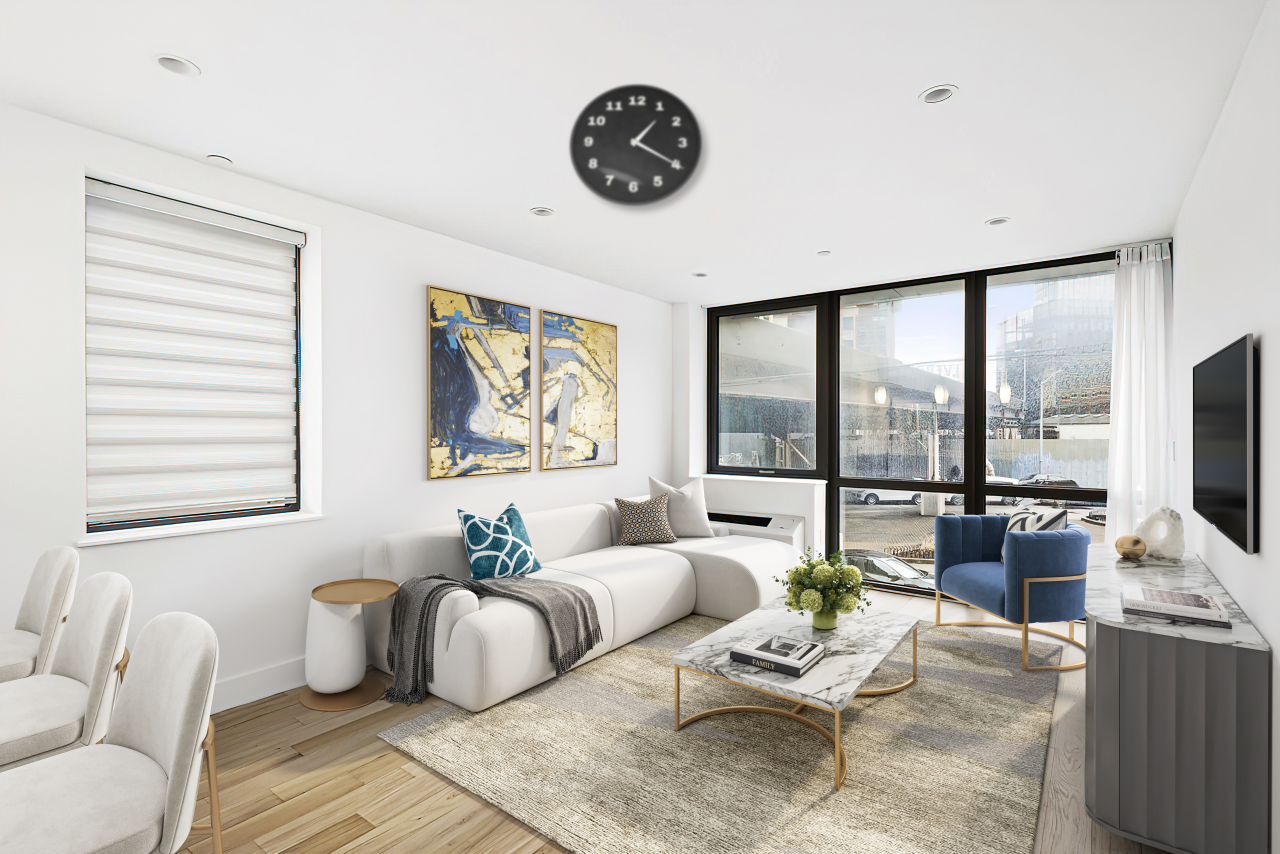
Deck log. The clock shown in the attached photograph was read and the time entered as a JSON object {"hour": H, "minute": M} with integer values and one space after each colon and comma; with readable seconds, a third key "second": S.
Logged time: {"hour": 1, "minute": 20}
